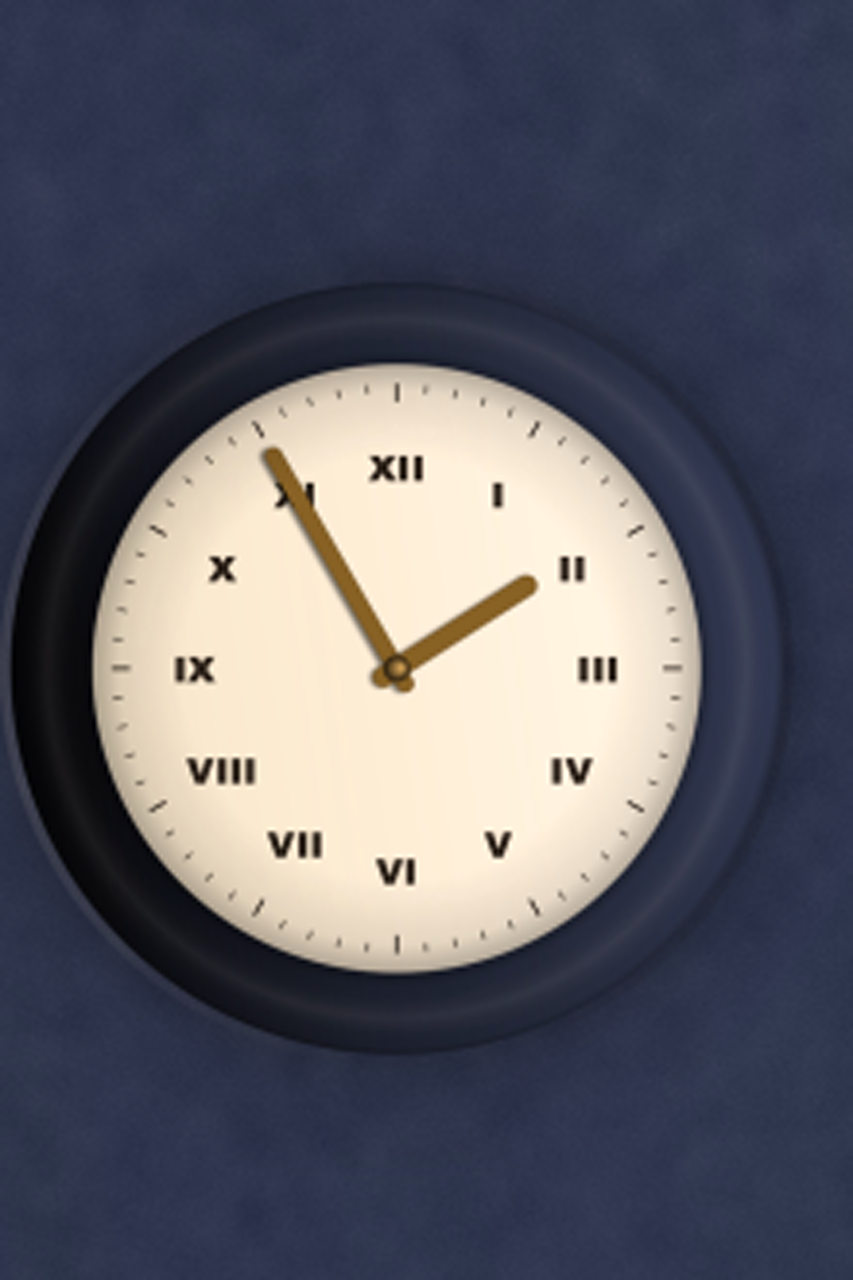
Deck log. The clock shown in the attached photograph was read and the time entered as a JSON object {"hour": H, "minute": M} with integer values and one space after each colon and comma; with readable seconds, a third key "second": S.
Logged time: {"hour": 1, "minute": 55}
